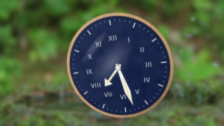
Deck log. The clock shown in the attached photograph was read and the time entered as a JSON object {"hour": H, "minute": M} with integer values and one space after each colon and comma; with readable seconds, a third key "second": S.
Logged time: {"hour": 7, "minute": 28}
